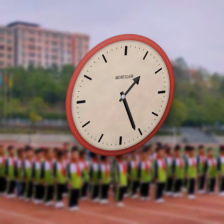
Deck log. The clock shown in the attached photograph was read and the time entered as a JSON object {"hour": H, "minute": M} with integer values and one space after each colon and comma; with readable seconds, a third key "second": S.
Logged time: {"hour": 1, "minute": 26}
